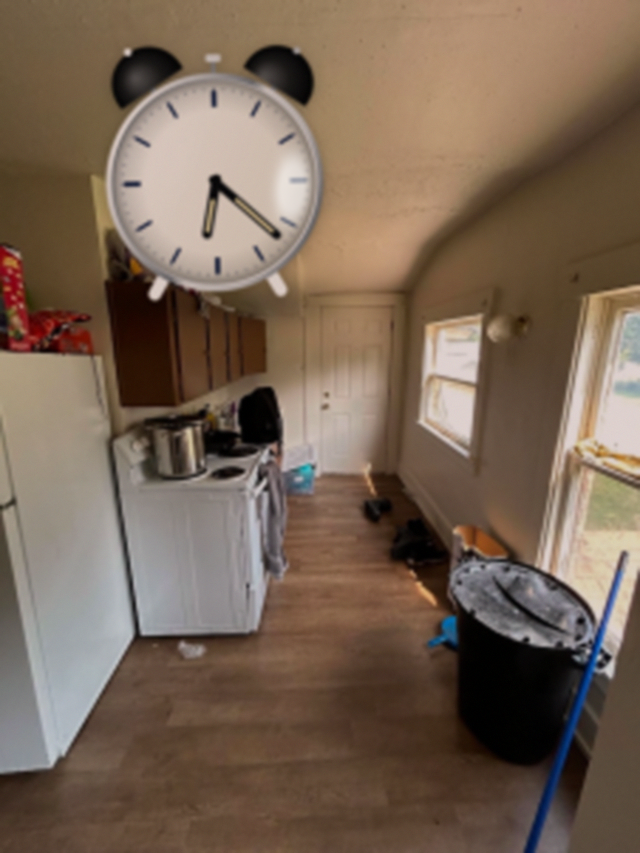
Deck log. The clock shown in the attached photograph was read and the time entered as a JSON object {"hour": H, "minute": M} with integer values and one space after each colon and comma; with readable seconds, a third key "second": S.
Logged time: {"hour": 6, "minute": 22}
